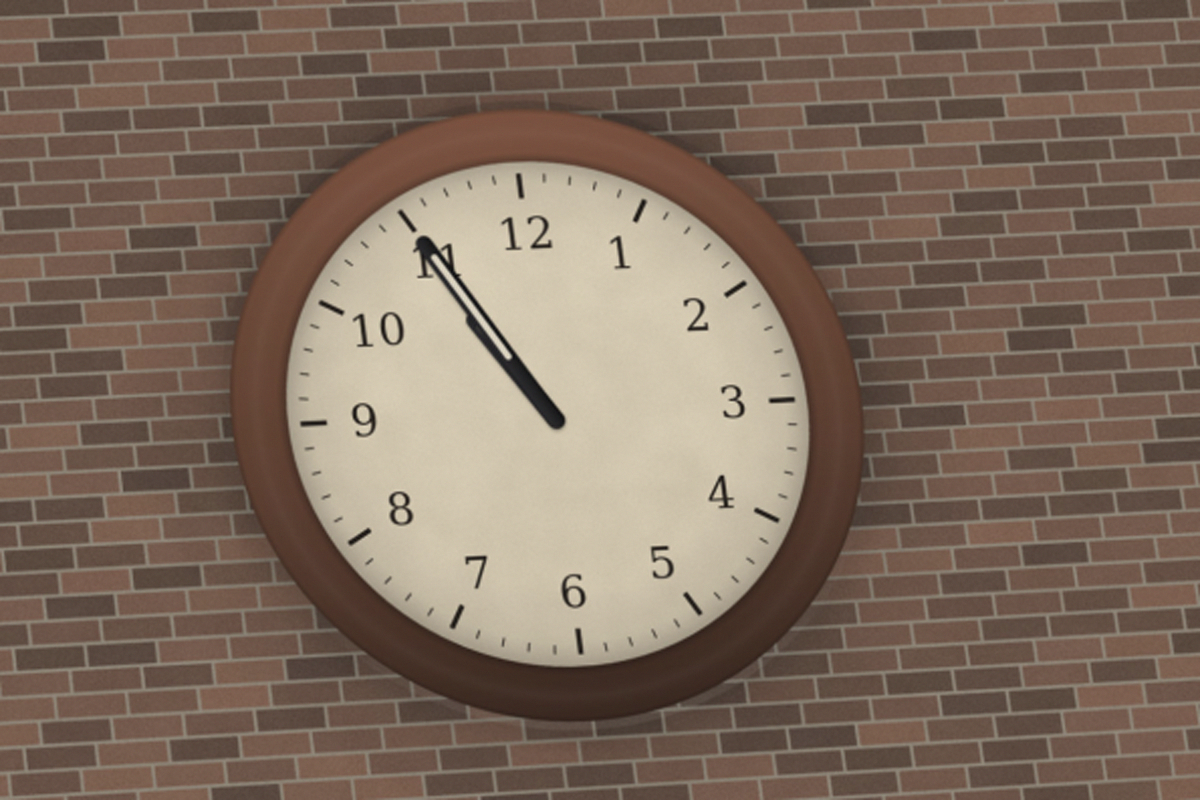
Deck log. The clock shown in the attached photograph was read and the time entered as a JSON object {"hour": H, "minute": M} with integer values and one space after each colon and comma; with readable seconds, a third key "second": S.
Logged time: {"hour": 10, "minute": 55}
